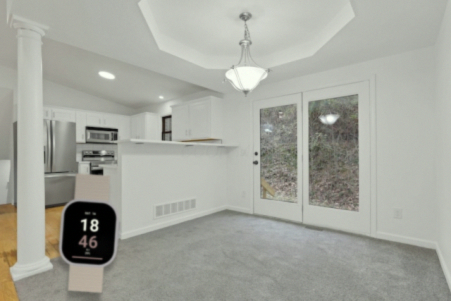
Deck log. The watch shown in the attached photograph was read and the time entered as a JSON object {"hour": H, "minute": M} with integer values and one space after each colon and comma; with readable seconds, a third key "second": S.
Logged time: {"hour": 18, "minute": 46}
